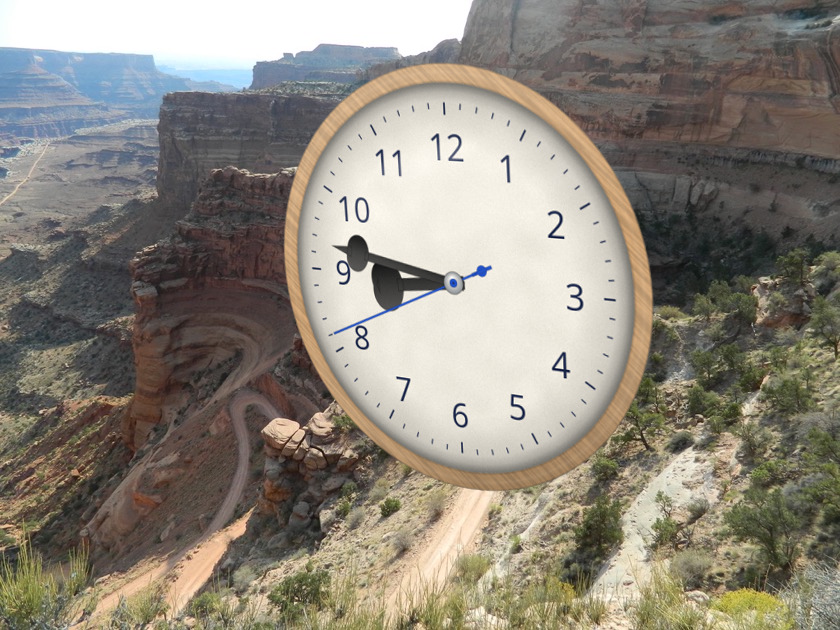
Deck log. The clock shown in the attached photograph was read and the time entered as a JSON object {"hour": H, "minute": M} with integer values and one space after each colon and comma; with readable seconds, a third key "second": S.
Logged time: {"hour": 8, "minute": 46, "second": 41}
